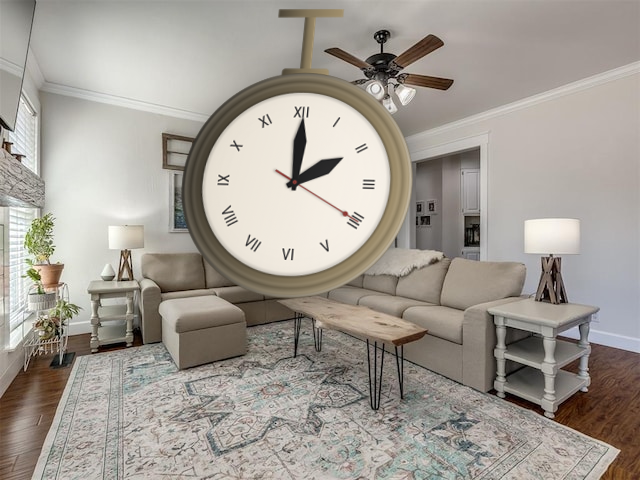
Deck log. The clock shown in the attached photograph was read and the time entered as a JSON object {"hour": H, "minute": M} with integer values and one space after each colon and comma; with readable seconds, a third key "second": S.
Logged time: {"hour": 2, "minute": 0, "second": 20}
